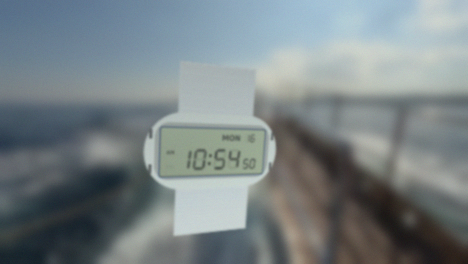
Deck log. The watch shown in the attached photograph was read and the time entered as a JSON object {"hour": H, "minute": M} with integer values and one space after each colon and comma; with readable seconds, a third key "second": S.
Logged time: {"hour": 10, "minute": 54}
